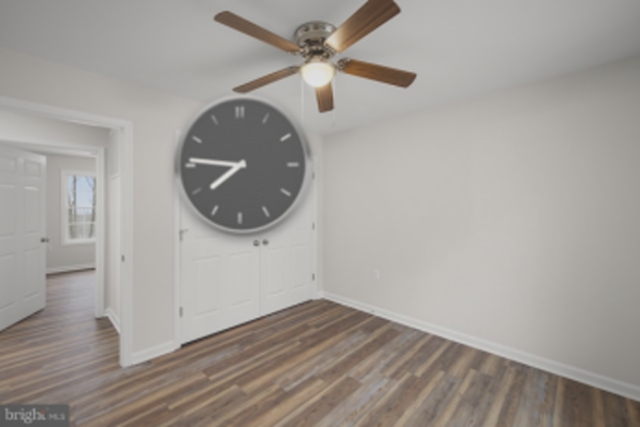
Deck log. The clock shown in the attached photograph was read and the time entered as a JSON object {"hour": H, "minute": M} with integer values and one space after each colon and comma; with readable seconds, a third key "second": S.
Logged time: {"hour": 7, "minute": 46}
